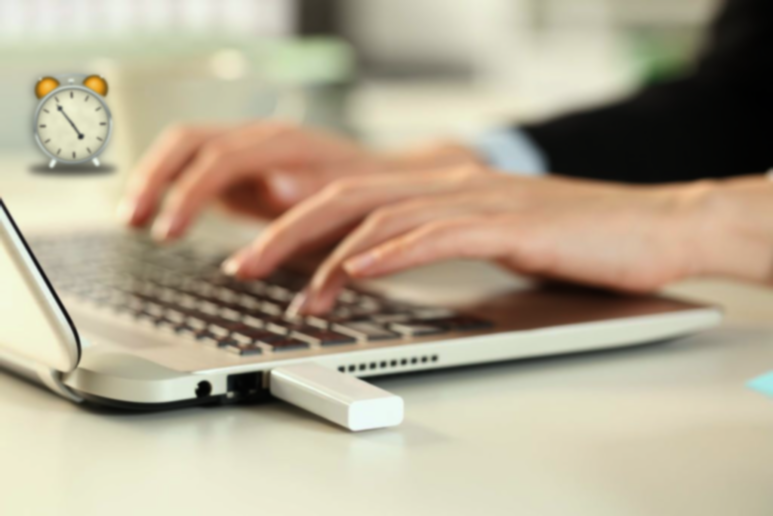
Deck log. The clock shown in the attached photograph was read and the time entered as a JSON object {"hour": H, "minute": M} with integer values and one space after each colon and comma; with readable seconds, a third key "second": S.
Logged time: {"hour": 4, "minute": 54}
